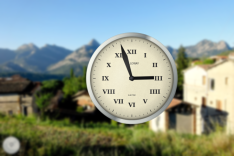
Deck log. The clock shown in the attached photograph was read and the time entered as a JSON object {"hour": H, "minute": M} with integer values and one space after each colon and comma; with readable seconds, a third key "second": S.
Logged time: {"hour": 2, "minute": 57}
